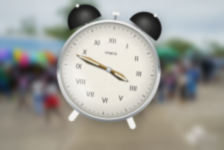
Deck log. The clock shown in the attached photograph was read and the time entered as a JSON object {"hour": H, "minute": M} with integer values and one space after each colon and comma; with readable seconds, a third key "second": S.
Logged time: {"hour": 3, "minute": 48}
